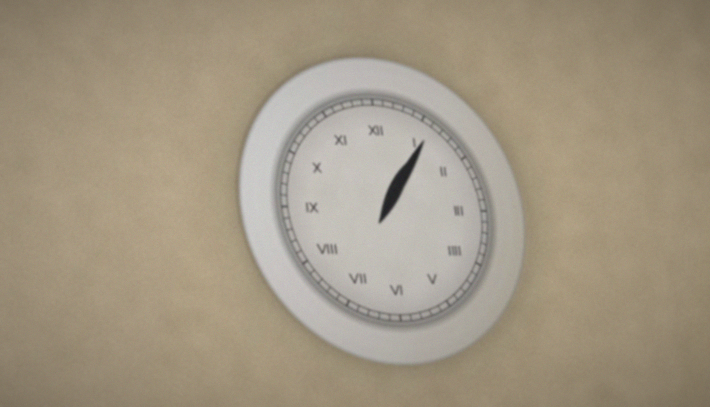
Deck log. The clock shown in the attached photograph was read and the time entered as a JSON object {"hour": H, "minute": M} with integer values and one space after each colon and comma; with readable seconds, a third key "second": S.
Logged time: {"hour": 1, "minute": 6}
